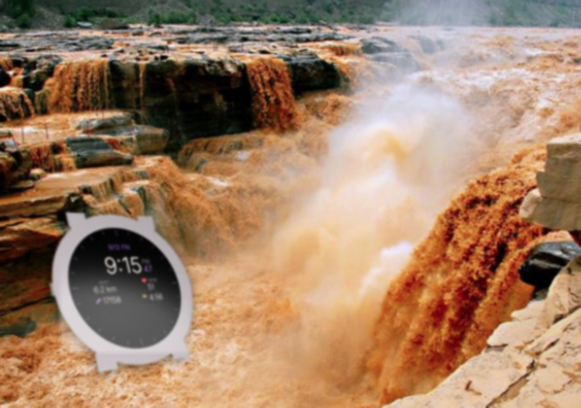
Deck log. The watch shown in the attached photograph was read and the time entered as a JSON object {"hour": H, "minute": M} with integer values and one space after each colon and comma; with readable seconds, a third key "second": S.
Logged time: {"hour": 9, "minute": 15}
